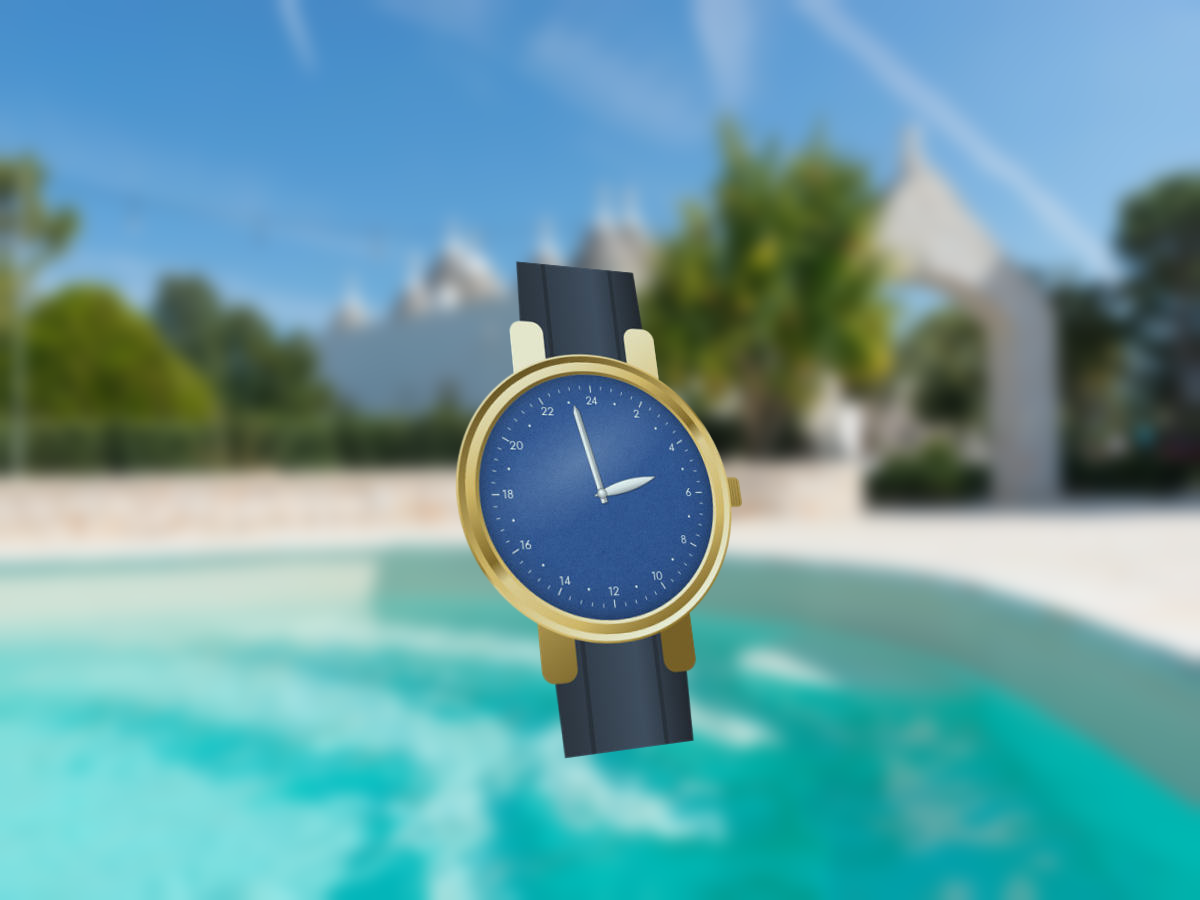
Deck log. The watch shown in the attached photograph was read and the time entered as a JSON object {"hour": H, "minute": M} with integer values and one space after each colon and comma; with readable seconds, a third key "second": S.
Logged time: {"hour": 4, "minute": 58}
